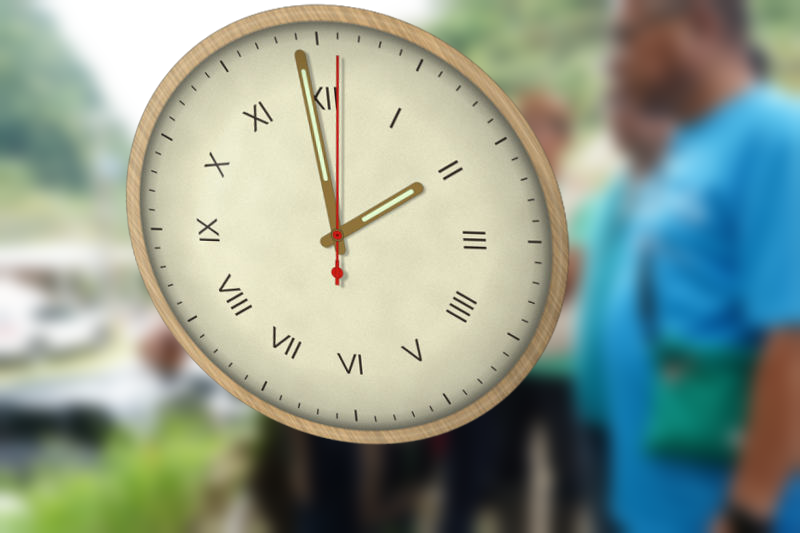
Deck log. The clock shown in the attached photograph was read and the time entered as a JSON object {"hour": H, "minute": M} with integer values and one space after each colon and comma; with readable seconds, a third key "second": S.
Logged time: {"hour": 1, "minute": 59, "second": 1}
